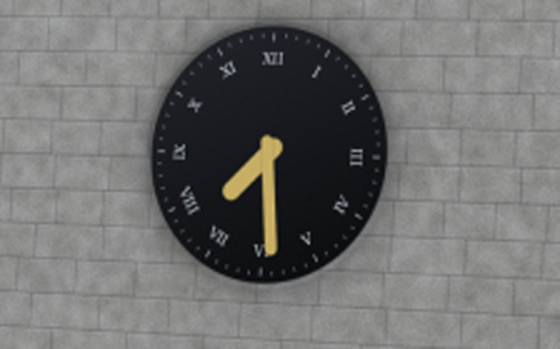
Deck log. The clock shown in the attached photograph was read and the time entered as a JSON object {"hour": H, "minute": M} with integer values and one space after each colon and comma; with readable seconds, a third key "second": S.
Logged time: {"hour": 7, "minute": 29}
